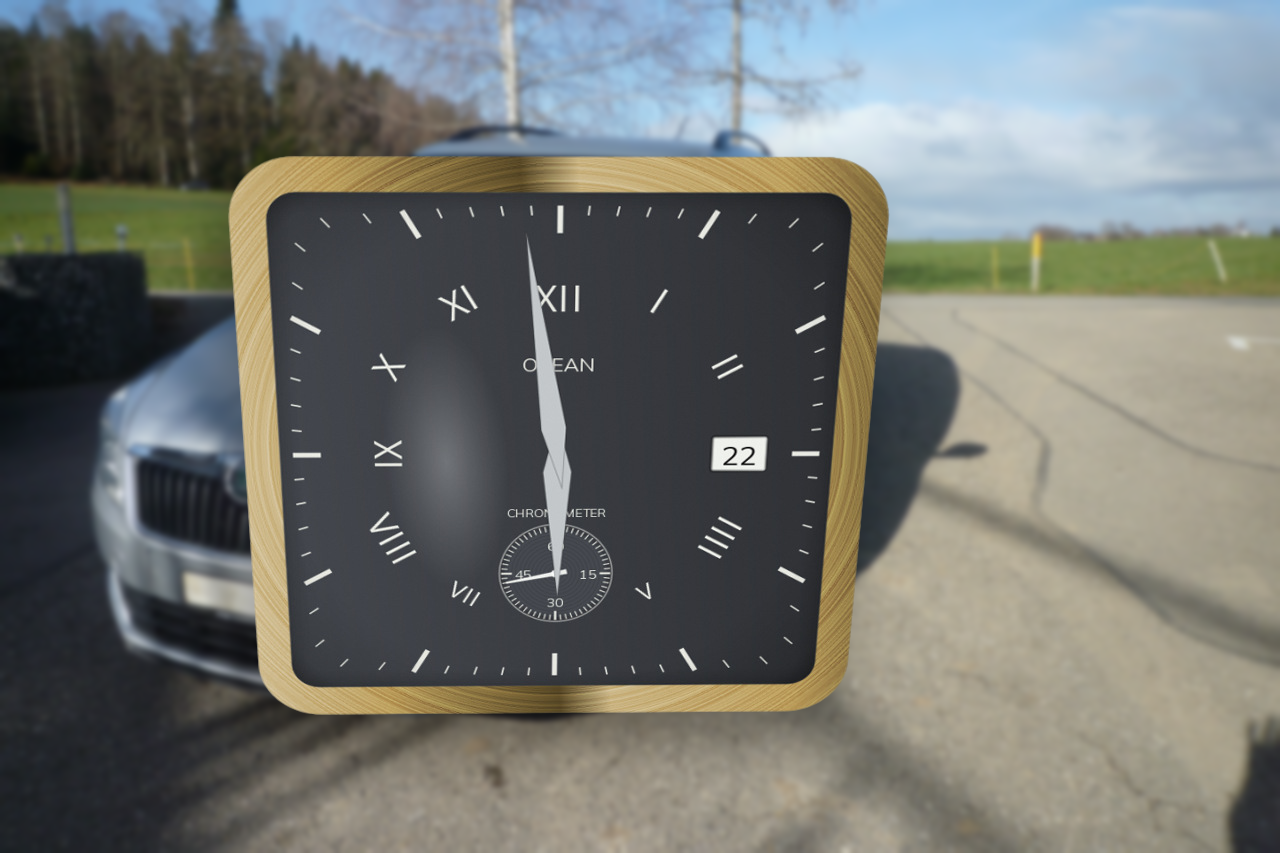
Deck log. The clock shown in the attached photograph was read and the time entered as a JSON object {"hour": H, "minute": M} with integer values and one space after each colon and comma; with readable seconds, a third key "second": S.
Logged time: {"hour": 5, "minute": 58, "second": 43}
